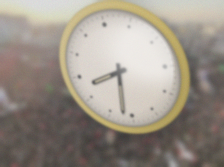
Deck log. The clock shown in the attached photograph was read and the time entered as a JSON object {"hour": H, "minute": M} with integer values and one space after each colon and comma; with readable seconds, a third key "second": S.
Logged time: {"hour": 8, "minute": 32}
